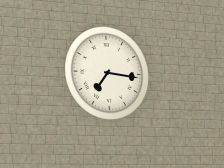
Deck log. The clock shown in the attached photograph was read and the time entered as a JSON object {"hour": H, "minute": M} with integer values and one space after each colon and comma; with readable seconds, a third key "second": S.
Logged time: {"hour": 7, "minute": 16}
